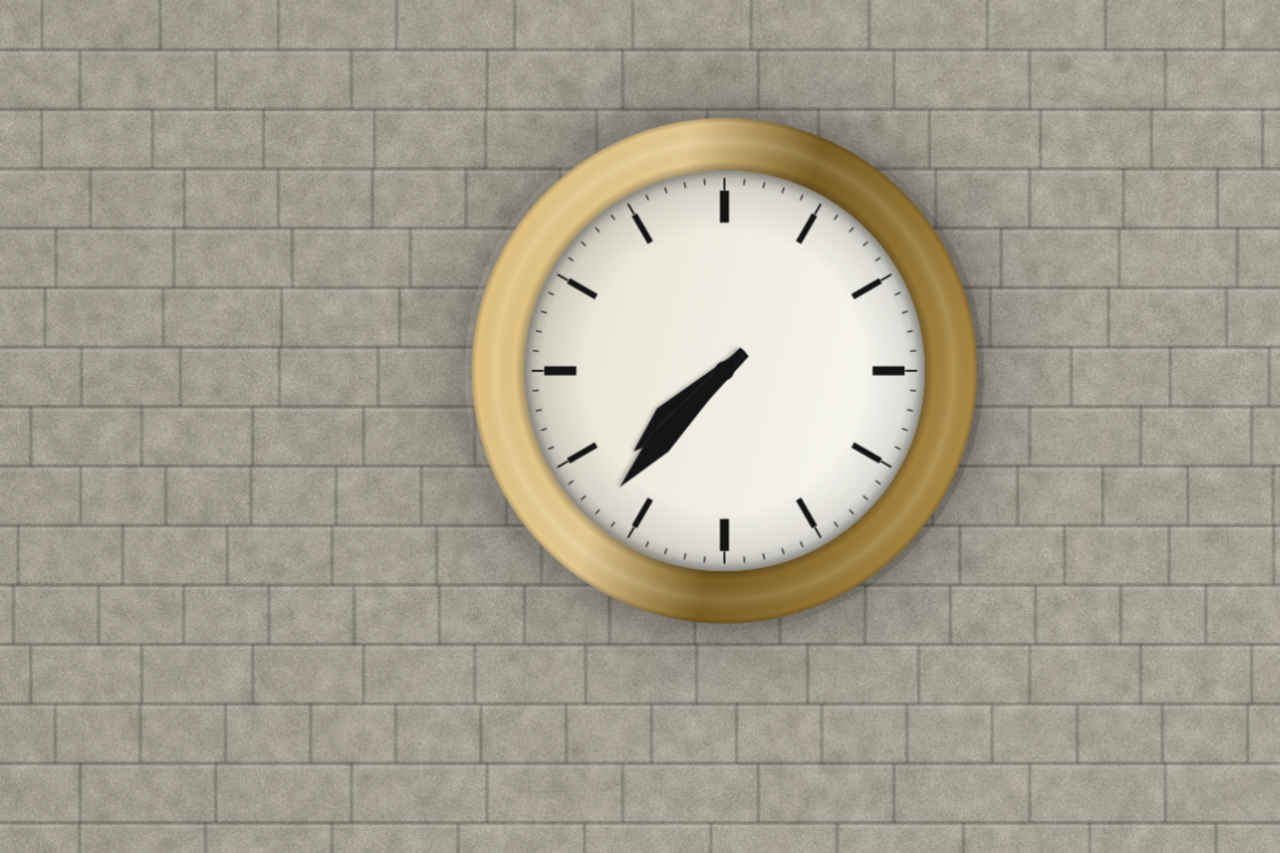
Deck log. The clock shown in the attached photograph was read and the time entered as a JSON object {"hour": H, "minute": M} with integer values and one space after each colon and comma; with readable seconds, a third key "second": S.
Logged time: {"hour": 7, "minute": 37}
